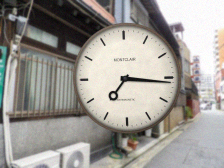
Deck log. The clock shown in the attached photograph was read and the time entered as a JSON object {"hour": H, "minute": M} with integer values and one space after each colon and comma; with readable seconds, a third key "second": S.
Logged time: {"hour": 7, "minute": 16}
